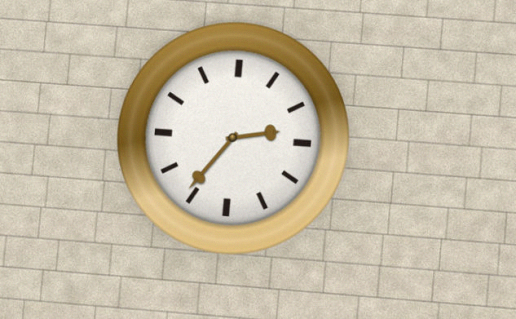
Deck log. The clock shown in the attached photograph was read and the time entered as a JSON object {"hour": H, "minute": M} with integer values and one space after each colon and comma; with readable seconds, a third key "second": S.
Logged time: {"hour": 2, "minute": 36}
